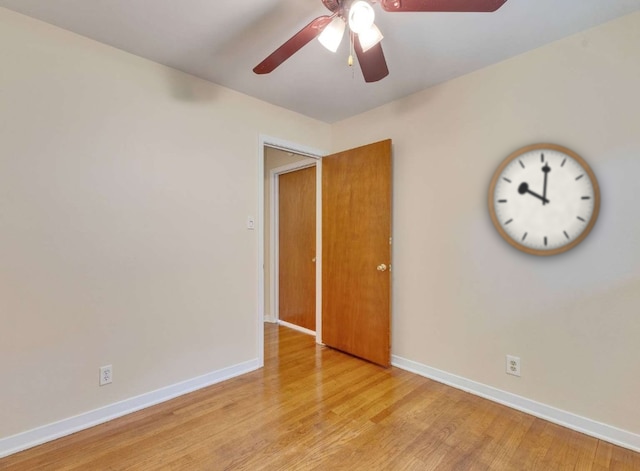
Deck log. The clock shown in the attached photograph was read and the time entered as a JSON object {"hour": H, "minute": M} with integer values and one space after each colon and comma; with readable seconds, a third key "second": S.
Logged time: {"hour": 10, "minute": 1}
